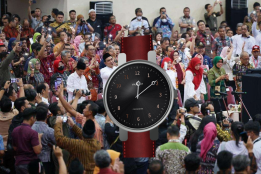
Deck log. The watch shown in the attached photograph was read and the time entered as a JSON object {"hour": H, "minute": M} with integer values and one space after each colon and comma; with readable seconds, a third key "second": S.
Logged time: {"hour": 12, "minute": 9}
